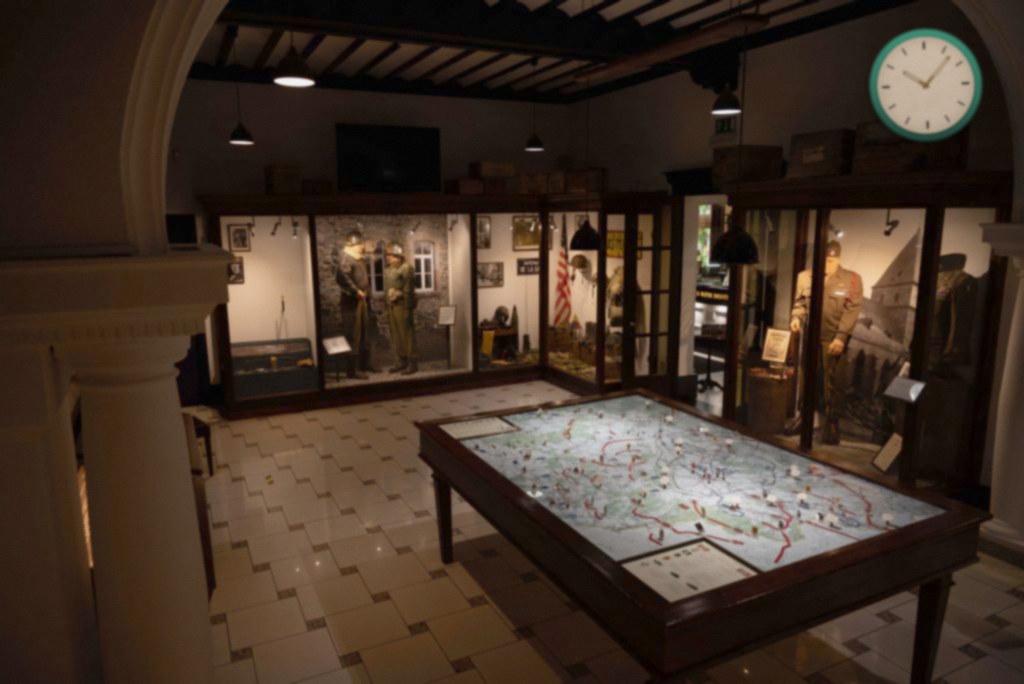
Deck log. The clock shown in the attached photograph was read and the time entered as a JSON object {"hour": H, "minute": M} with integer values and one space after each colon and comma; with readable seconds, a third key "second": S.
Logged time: {"hour": 10, "minute": 7}
